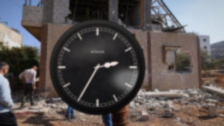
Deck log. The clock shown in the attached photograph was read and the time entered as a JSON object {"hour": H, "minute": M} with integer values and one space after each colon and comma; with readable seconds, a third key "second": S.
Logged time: {"hour": 2, "minute": 35}
